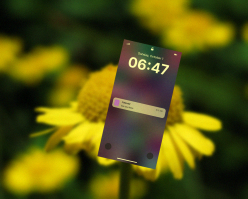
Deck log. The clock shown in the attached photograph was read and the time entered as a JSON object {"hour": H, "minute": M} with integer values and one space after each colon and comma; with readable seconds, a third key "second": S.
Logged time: {"hour": 6, "minute": 47}
